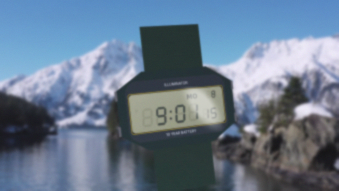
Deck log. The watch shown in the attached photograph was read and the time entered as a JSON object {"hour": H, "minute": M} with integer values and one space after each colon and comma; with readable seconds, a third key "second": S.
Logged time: {"hour": 9, "minute": 1, "second": 15}
